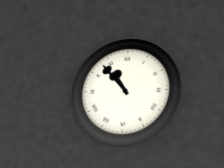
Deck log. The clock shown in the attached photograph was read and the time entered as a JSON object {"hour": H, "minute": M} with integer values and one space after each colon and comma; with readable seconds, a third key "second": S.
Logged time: {"hour": 10, "minute": 53}
